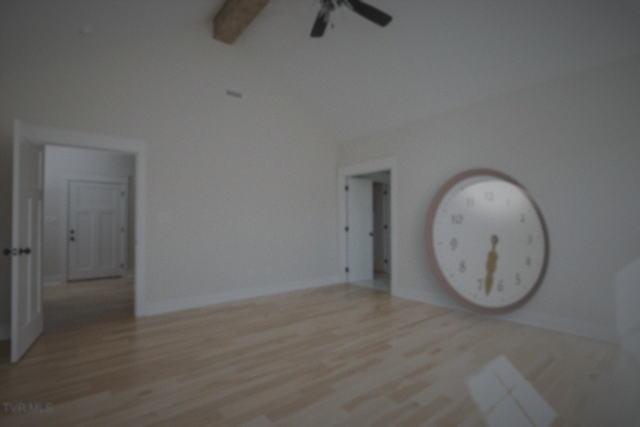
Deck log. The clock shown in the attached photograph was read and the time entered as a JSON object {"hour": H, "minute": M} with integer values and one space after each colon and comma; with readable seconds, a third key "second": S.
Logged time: {"hour": 6, "minute": 33}
